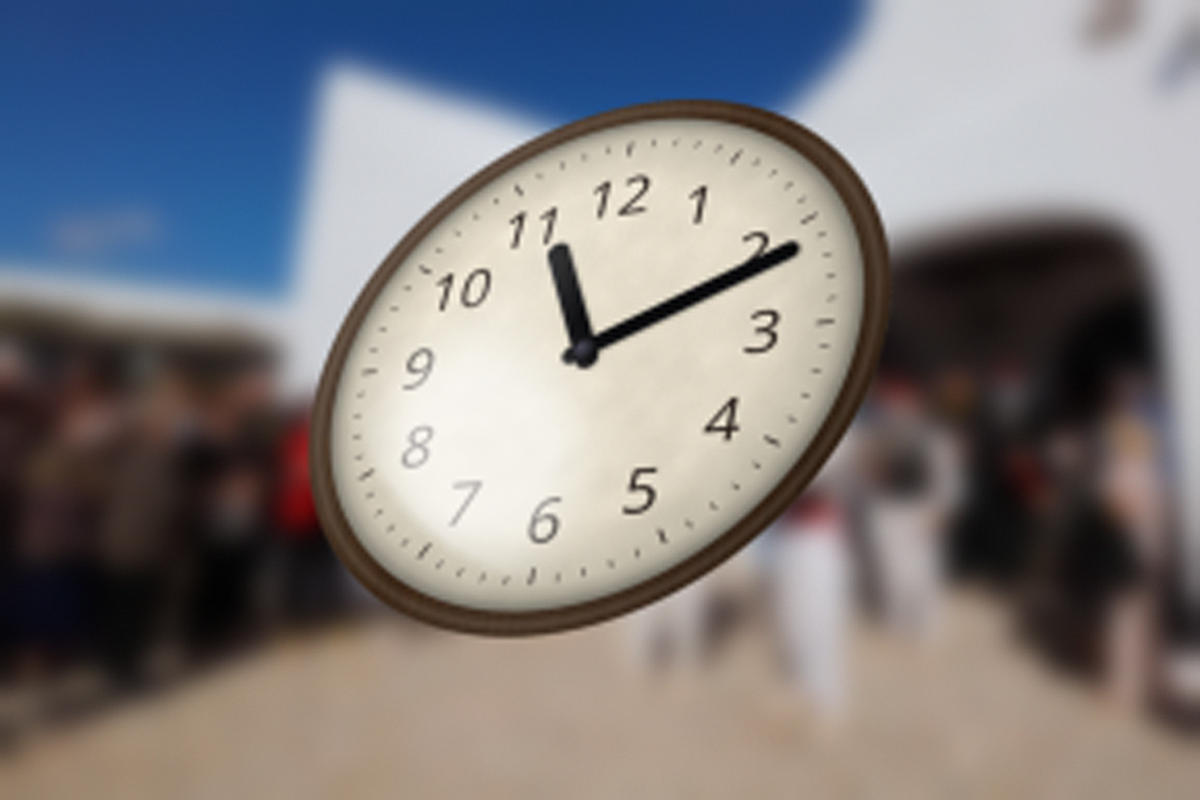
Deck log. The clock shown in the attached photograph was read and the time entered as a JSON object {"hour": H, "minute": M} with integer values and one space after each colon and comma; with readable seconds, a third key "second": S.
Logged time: {"hour": 11, "minute": 11}
